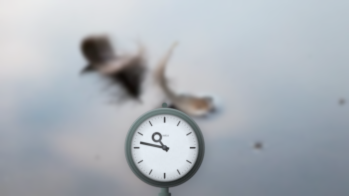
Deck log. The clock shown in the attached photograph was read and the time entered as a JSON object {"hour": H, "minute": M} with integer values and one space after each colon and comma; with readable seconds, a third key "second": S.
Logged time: {"hour": 10, "minute": 47}
